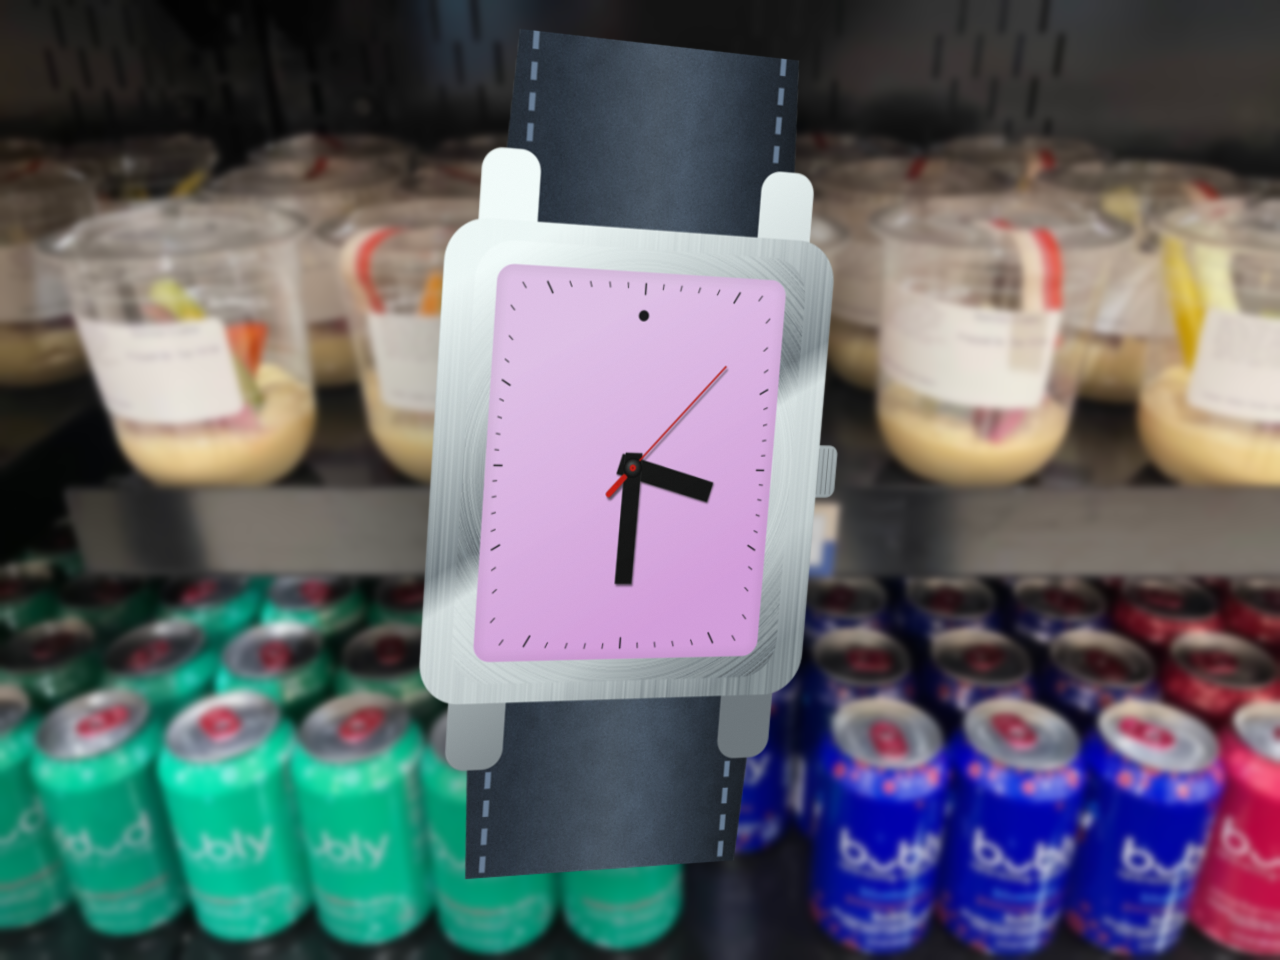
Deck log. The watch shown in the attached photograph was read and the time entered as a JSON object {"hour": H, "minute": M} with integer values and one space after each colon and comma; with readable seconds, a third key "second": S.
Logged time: {"hour": 3, "minute": 30, "second": 7}
